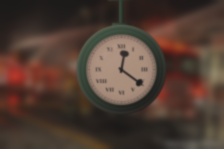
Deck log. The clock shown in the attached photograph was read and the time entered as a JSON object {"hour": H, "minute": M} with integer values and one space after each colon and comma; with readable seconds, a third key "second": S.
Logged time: {"hour": 12, "minute": 21}
